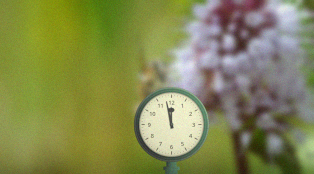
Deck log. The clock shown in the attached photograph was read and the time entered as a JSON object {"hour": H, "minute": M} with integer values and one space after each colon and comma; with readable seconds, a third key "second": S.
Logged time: {"hour": 11, "minute": 58}
